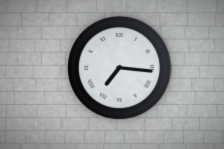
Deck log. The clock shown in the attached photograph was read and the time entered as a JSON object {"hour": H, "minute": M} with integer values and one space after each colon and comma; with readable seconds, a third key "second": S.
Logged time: {"hour": 7, "minute": 16}
